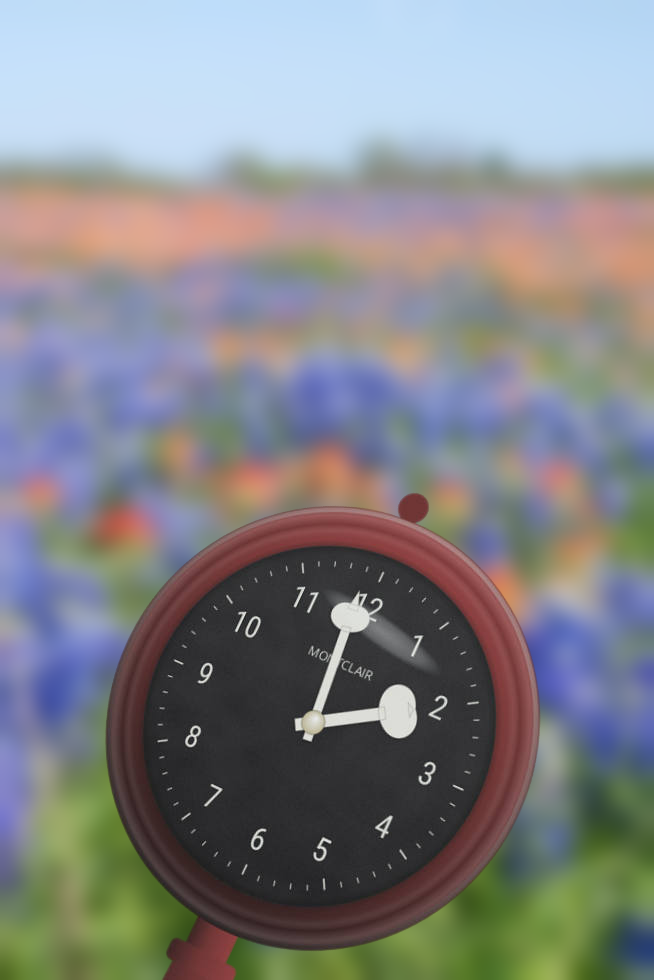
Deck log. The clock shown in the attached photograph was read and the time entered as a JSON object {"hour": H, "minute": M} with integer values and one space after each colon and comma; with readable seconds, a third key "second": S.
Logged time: {"hour": 1, "minute": 59}
